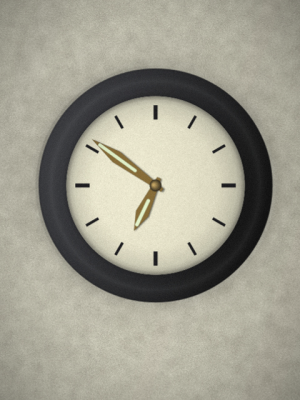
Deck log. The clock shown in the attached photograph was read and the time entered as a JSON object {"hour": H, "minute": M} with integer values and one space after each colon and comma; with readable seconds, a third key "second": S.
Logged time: {"hour": 6, "minute": 51}
